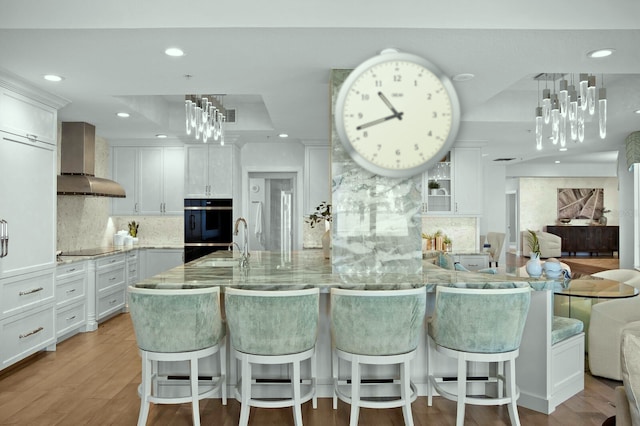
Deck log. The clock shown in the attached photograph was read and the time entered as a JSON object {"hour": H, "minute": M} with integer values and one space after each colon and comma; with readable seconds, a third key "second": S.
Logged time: {"hour": 10, "minute": 42}
